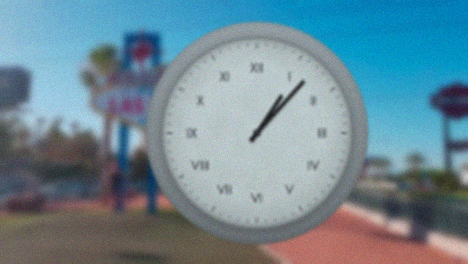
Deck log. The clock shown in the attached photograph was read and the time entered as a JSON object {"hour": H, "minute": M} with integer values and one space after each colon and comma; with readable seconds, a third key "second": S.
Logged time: {"hour": 1, "minute": 7}
